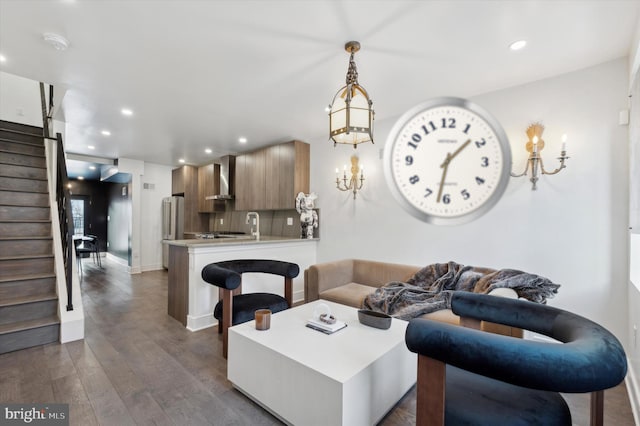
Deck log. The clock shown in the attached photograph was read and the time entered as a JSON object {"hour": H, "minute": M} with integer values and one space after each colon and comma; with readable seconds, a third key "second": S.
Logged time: {"hour": 1, "minute": 32}
